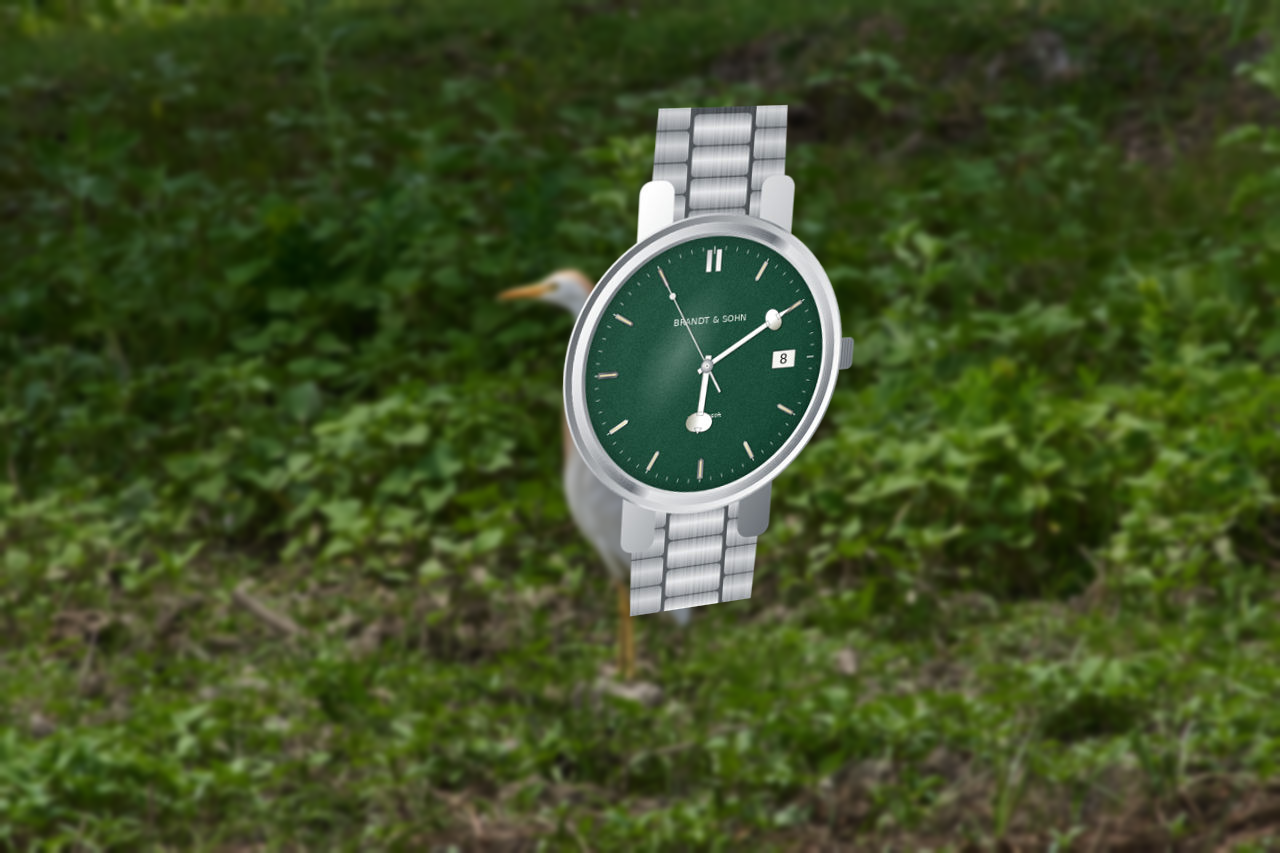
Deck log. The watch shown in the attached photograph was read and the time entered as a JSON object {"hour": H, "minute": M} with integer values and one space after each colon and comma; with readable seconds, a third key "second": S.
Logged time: {"hour": 6, "minute": 9, "second": 55}
